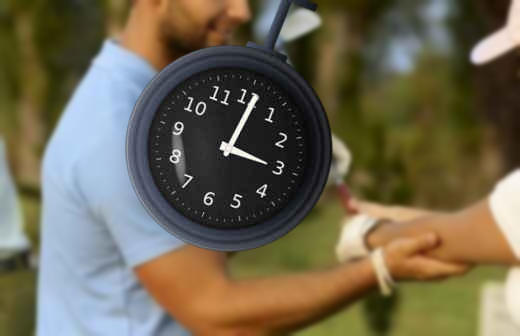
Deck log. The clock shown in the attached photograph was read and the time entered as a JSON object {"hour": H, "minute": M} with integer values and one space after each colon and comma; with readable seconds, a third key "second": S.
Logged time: {"hour": 3, "minute": 1}
